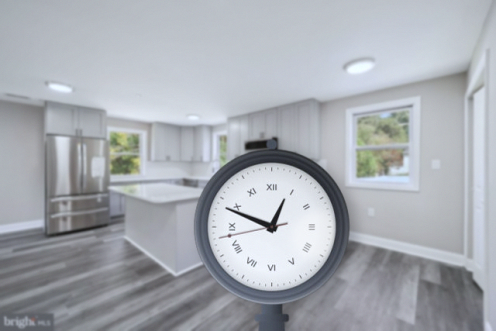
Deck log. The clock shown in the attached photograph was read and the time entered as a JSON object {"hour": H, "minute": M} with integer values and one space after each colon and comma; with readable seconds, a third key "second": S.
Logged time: {"hour": 12, "minute": 48, "second": 43}
